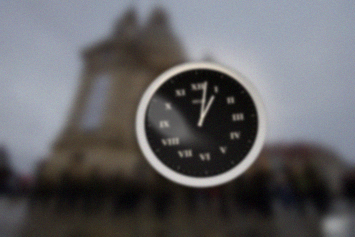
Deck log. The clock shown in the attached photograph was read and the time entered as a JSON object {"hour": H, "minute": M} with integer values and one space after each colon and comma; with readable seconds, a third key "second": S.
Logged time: {"hour": 1, "minute": 2}
